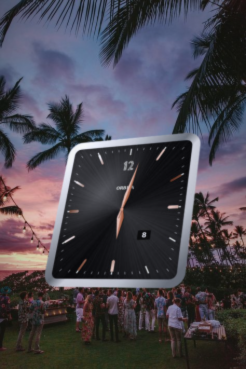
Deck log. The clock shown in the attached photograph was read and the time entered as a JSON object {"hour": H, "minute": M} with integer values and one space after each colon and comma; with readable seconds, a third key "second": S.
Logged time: {"hour": 6, "minute": 2}
